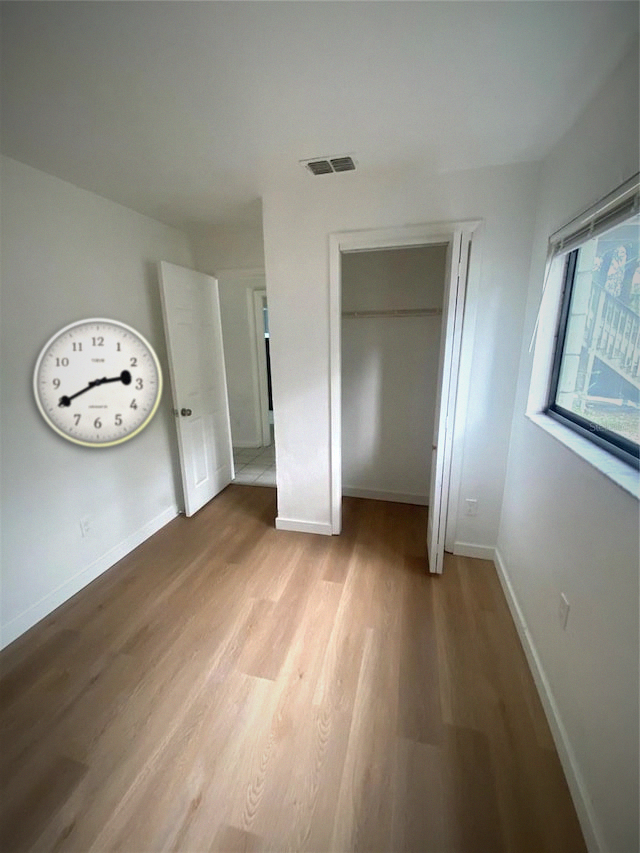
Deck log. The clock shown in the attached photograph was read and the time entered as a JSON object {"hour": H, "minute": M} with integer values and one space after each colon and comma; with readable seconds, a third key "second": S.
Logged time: {"hour": 2, "minute": 40}
